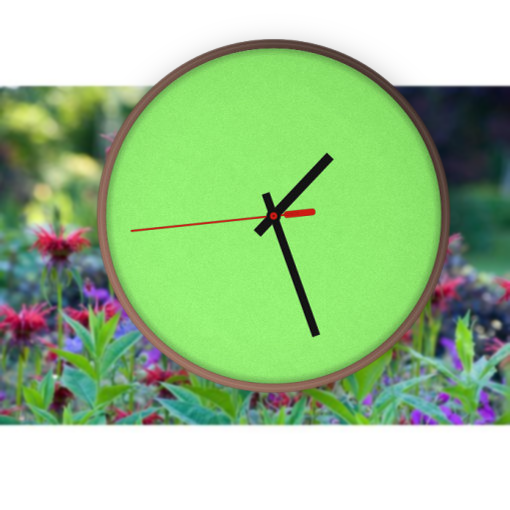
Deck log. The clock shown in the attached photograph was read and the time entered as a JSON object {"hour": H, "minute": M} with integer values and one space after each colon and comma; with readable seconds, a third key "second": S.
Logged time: {"hour": 1, "minute": 26, "second": 44}
